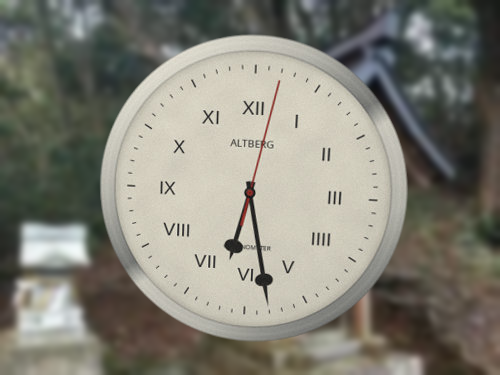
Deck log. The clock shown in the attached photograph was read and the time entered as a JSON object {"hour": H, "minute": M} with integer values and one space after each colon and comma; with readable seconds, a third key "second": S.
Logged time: {"hour": 6, "minute": 28, "second": 2}
